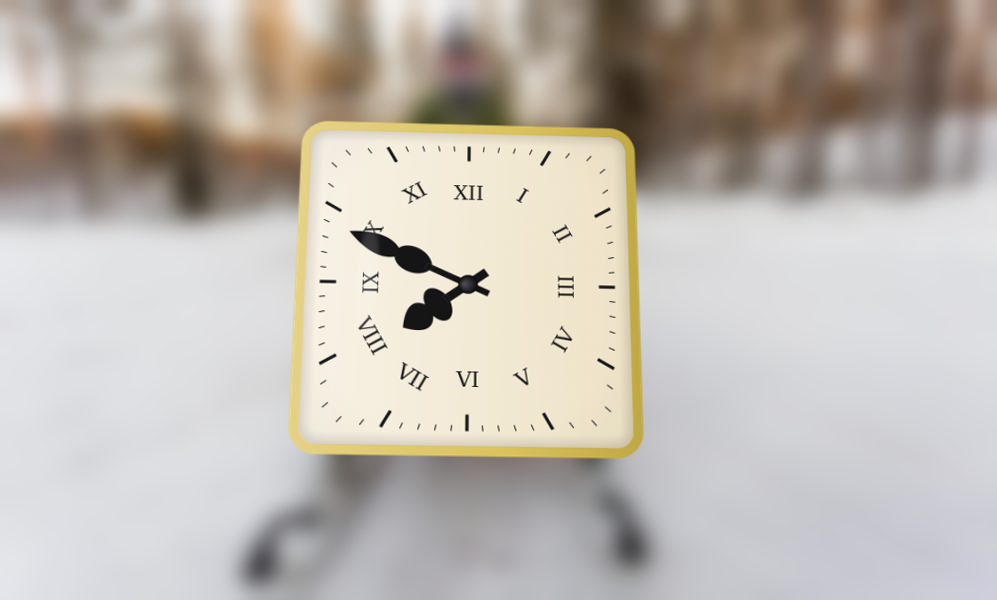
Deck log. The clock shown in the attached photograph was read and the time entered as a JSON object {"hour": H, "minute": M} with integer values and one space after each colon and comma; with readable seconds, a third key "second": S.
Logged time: {"hour": 7, "minute": 49}
